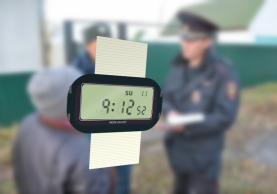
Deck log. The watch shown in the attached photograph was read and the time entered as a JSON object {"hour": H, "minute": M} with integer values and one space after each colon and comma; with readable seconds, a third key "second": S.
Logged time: {"hour": 9, "minute": 12, "second": 52}
